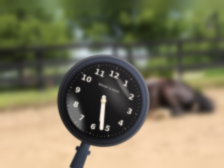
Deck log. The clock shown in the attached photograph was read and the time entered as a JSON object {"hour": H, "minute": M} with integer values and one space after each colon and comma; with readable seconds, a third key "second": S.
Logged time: {"hour": 5, "minute": 27}
